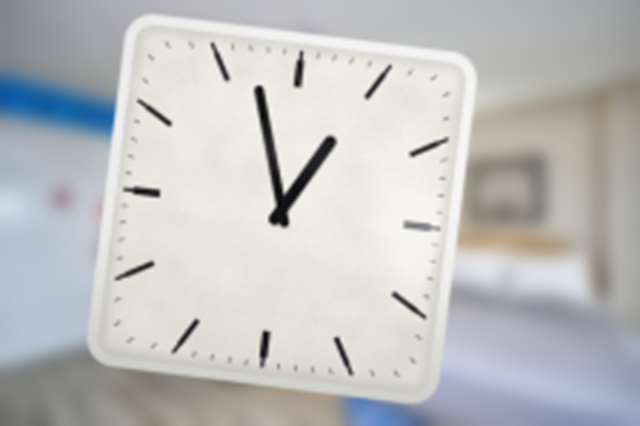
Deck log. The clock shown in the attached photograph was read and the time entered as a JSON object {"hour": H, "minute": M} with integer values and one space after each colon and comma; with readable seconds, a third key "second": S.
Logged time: {"hour": 12, "minute": 57}
